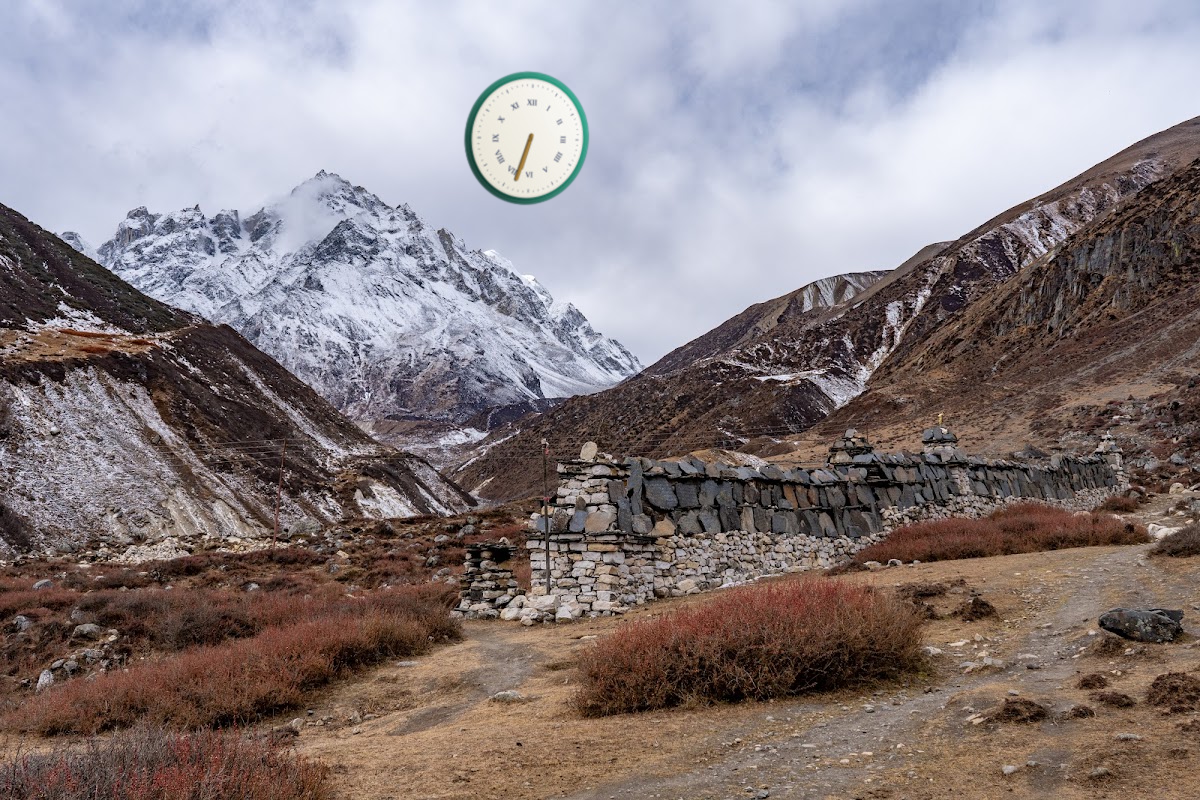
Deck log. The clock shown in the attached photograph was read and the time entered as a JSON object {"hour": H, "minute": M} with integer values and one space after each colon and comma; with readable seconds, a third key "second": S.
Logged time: {"hour": 6, "minute": 33}
